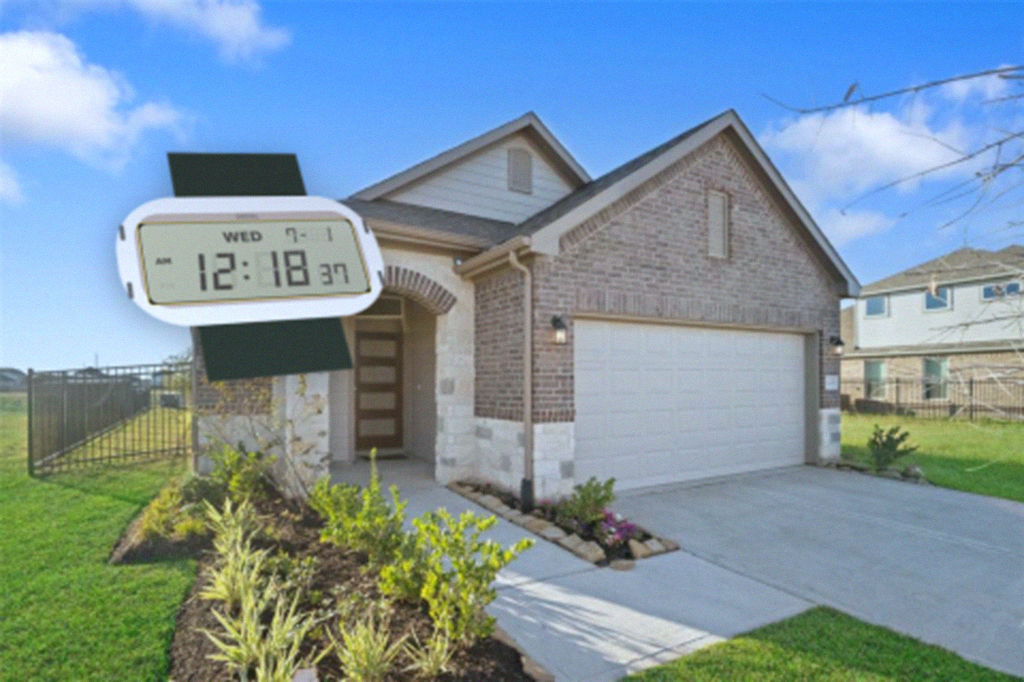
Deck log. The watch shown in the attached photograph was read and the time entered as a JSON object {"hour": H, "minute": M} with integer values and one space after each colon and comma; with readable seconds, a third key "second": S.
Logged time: {"hour": 12, "minute": 18, "second": 37}
